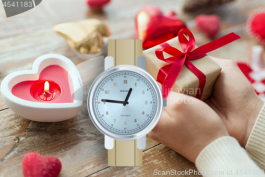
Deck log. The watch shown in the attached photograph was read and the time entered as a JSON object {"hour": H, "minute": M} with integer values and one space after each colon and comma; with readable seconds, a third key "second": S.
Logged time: {"hour": 12, "minute": 46}
